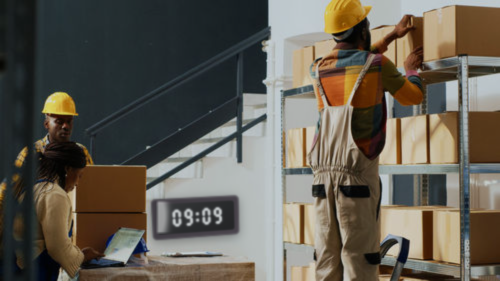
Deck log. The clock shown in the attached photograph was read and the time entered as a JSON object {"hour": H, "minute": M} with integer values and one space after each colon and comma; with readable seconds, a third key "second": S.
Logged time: {"hour": 9, "minute": 9}
